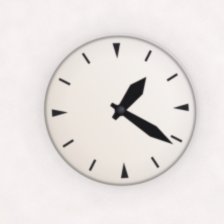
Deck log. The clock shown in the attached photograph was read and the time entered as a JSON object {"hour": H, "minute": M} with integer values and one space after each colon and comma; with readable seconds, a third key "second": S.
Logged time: {"hour": 1, "minute": 21}
